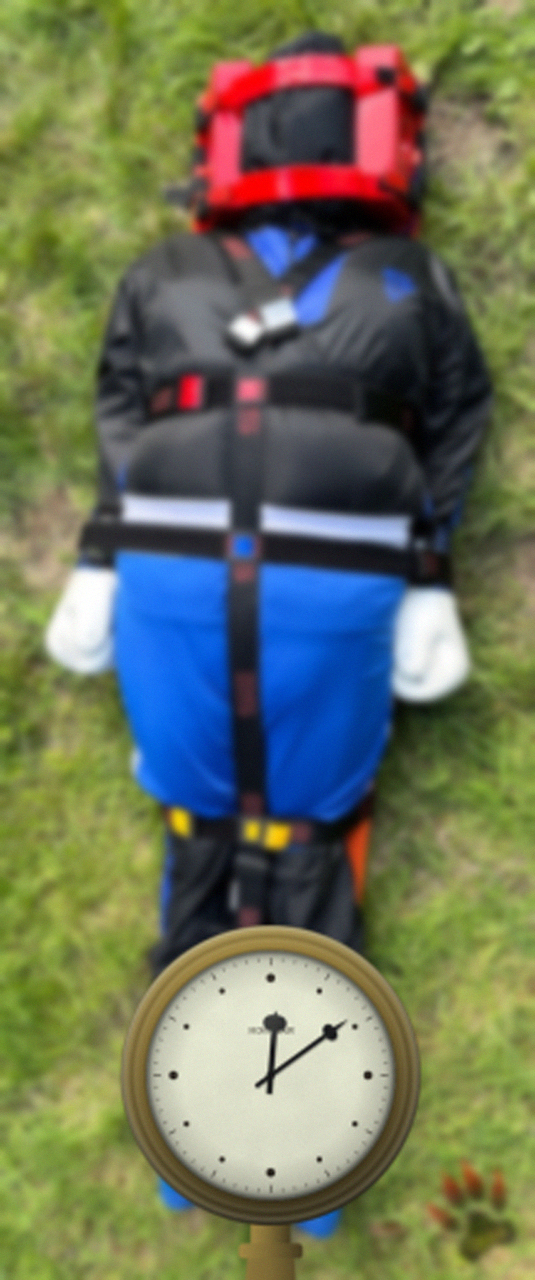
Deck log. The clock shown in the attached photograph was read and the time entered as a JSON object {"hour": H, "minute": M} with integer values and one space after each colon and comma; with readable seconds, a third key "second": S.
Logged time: {"hour": 12, "minute": 9}
